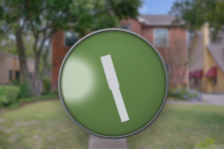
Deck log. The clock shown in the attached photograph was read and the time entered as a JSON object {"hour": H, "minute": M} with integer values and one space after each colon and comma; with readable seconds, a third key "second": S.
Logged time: {"hour": 11, "minute": 27}
